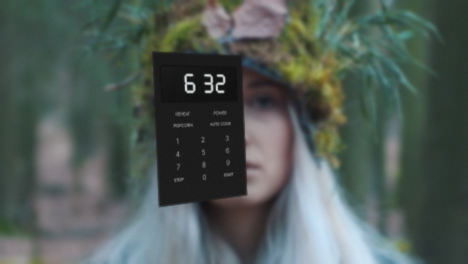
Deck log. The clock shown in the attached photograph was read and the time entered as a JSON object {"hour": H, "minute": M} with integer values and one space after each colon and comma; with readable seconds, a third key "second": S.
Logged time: {"hour": 6, "minute": 32}
